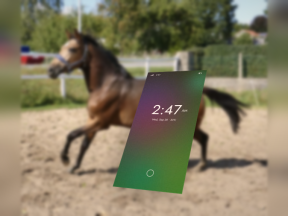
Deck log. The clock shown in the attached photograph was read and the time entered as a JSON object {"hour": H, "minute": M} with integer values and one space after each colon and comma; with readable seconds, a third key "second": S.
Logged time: {"hour": 2, "minute": 47}
